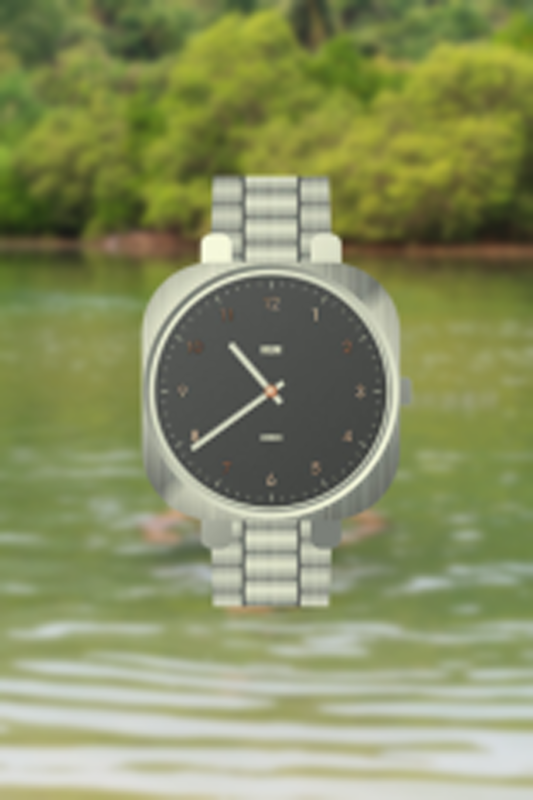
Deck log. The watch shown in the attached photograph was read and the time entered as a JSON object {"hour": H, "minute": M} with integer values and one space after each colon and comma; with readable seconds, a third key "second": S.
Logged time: {"hour": 10, "minute": 39}
